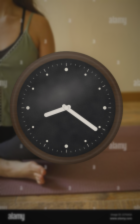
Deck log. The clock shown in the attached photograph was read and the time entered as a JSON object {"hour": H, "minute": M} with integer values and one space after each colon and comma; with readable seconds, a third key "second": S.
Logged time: {"hour": 8, "minute": 21}
